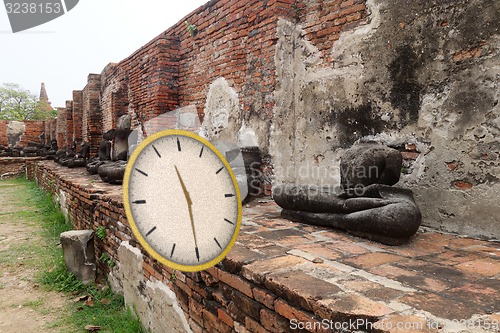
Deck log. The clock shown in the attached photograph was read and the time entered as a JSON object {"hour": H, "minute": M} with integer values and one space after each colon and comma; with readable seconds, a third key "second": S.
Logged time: {"hour": 11, "minute": 30}
